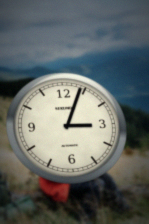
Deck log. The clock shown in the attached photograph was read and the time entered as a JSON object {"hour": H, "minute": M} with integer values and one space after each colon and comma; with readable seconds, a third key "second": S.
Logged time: {"hour": 3, "minute": 4}
